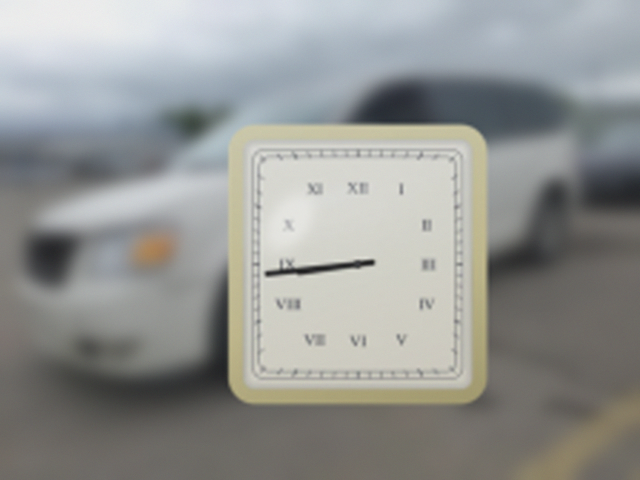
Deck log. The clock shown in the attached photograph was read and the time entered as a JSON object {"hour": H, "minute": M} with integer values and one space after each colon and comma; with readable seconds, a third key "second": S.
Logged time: {"hour": 8, "minute": 44}
